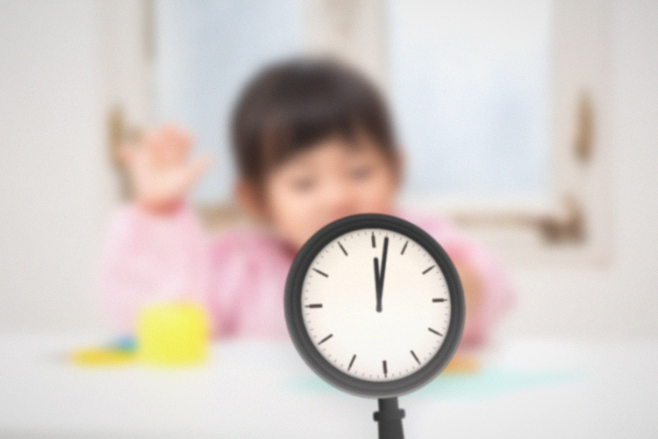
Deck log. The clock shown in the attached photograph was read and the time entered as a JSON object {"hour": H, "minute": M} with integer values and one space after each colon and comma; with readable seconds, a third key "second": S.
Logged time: {"hour": 12, "minute": 2}
